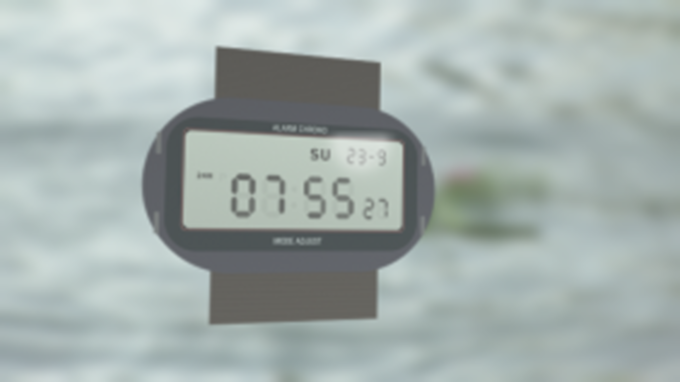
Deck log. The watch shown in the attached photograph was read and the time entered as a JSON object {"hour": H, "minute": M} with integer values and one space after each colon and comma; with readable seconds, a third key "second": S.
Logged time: {"hour": 7, "minute": 55, "second": 27}
